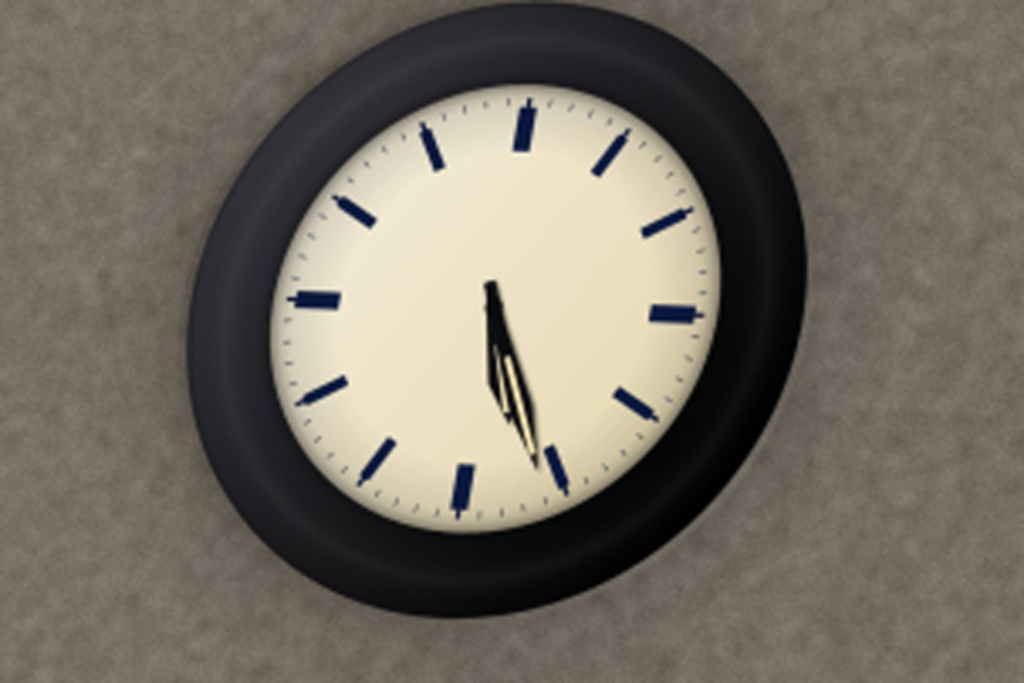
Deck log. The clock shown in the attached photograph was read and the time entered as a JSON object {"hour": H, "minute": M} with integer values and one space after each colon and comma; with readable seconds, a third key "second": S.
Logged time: {"hour": 5, "minute": 26}
